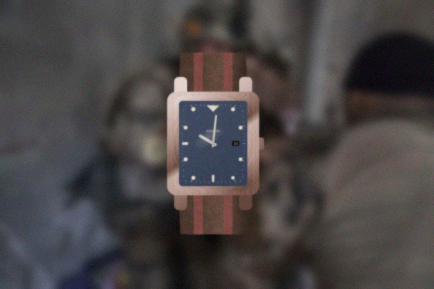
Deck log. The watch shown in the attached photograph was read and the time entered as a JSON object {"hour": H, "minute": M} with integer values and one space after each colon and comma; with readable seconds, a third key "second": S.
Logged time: {"hour": 10, "minute": 1}
